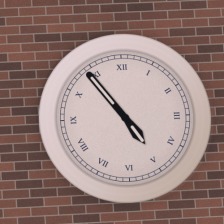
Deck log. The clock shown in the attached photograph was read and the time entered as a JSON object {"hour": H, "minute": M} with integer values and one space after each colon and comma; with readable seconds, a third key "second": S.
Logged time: {"hour": 4, "minute": 54}
